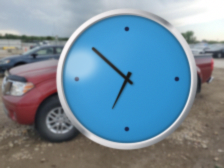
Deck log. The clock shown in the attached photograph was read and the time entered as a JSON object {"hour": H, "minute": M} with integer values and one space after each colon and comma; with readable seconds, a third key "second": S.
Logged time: {"hour": 6, "minute": 52}
